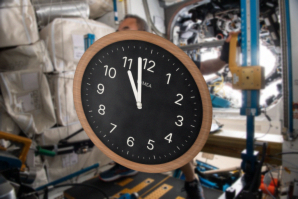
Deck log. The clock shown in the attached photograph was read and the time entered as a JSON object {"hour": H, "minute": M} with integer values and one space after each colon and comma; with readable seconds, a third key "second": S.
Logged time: {"hour": 10, "minute": 58}
